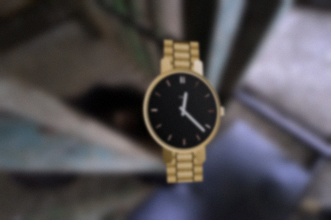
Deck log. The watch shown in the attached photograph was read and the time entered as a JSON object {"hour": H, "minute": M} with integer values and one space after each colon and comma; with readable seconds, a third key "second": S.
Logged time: {"hour": 12, "minute": 22}
